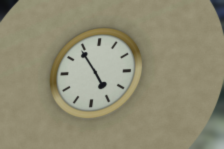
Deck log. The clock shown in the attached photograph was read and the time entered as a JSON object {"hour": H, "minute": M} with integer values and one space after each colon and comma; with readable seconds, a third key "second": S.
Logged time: {"hour": 4, "minute": 54}
